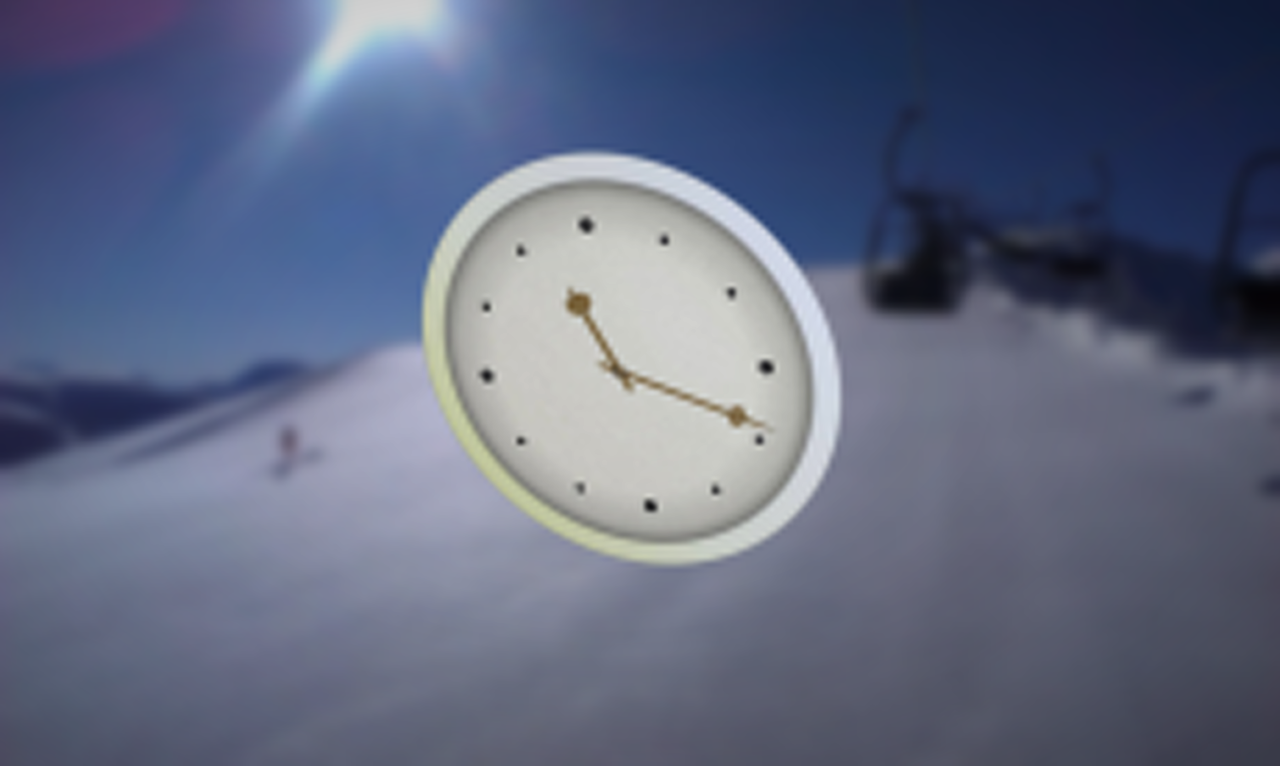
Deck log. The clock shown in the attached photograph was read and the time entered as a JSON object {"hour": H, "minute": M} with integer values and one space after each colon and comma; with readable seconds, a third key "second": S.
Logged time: {"hour": 11, "minute": 19}
